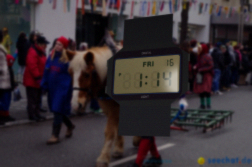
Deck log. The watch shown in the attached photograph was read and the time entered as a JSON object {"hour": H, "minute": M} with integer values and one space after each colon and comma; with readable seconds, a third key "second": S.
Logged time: {"hour": 1, "minute": 14}
